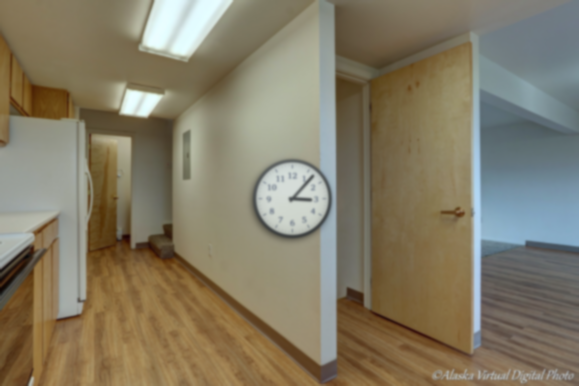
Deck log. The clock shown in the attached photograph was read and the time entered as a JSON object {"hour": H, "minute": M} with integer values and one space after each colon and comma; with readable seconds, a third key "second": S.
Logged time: {"hour": 3, "minute": 7}
